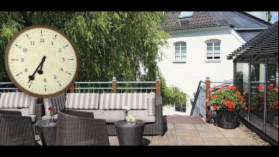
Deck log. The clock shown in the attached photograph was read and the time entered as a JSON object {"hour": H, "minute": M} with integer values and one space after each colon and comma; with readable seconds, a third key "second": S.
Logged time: {"hour": 6, "minute": 36}
